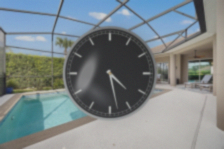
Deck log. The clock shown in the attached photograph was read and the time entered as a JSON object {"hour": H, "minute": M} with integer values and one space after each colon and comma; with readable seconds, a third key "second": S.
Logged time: {"hour": 4, "minute": 28}
